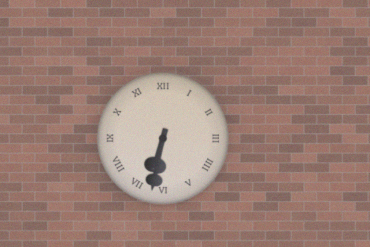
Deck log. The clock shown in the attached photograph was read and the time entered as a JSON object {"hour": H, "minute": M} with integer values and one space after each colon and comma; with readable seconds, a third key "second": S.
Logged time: {"hour": 6, "minute": 32}
